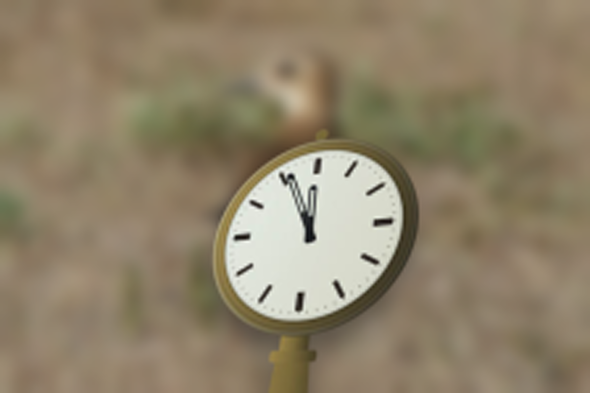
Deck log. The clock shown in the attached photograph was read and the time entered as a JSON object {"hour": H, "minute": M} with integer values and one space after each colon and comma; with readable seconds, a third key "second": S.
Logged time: {"hour": 11, "minute": 56}
